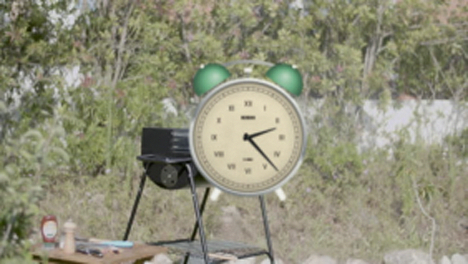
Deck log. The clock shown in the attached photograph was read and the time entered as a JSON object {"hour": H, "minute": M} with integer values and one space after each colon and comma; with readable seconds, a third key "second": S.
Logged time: {"hour": 2, "minute": 23}
